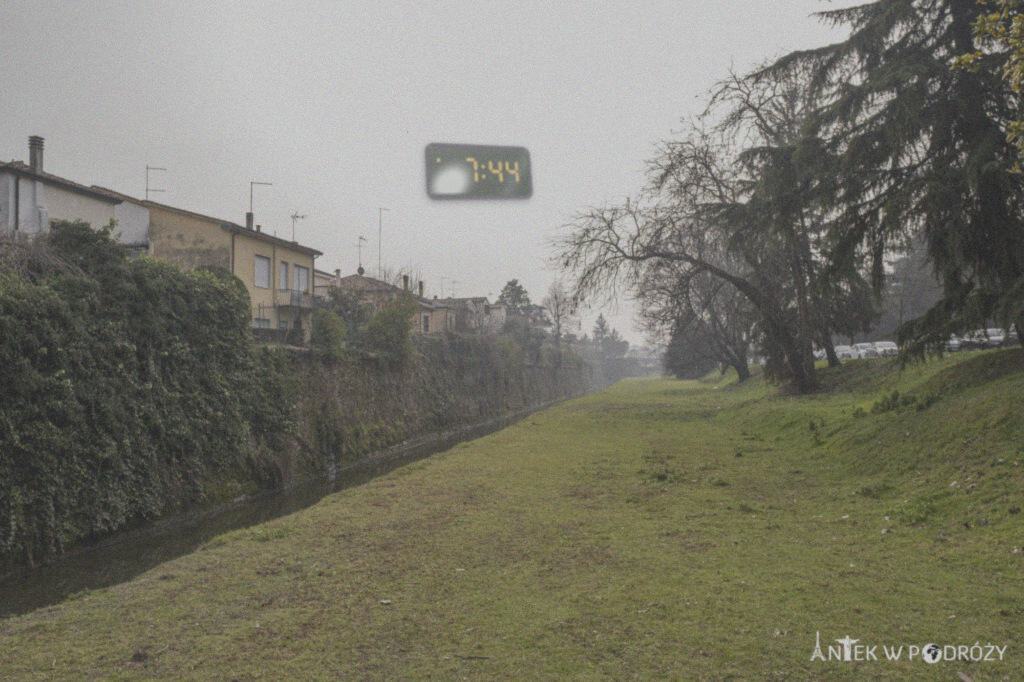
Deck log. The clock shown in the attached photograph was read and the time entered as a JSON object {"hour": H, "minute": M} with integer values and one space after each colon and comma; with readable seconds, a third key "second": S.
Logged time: {"hour": 7, "minute": 44}
